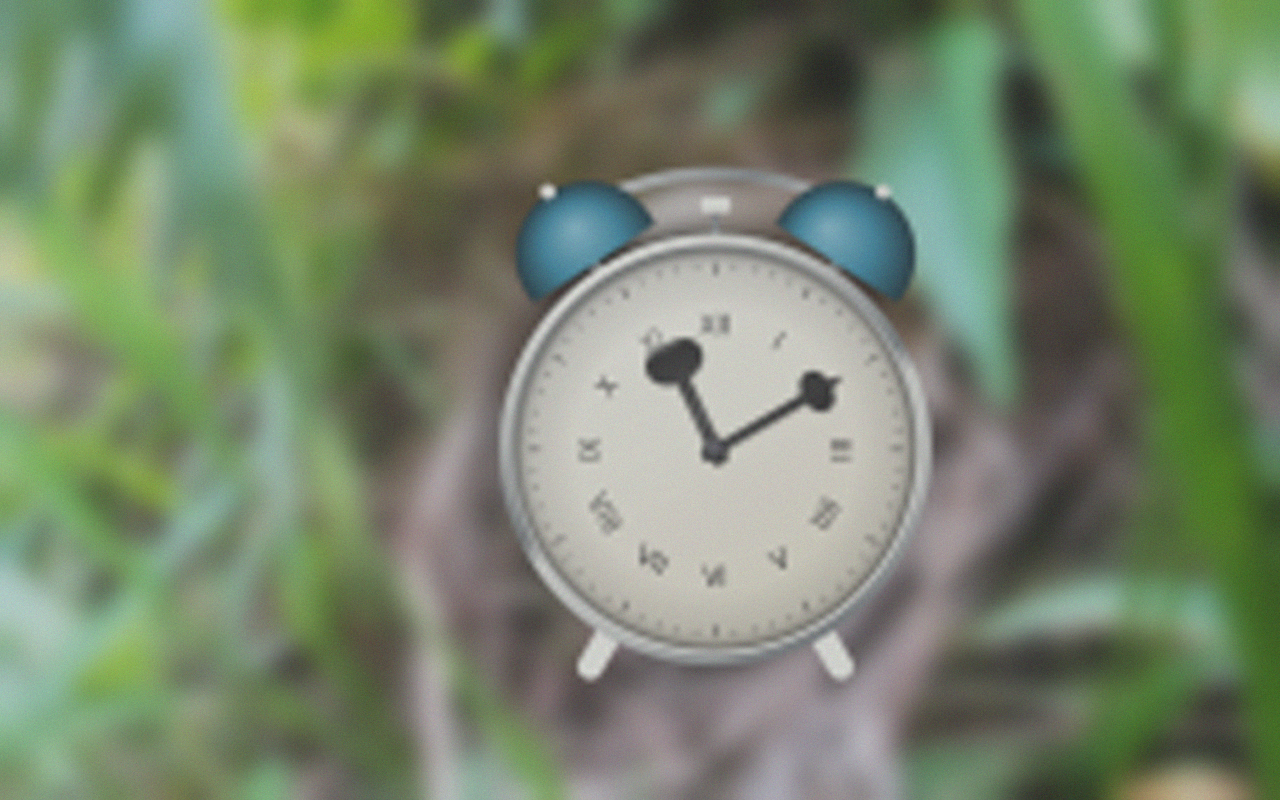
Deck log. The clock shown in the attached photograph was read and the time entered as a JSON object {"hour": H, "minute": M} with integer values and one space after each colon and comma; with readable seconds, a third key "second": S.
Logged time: {"hour": 11, "minute": 10}
